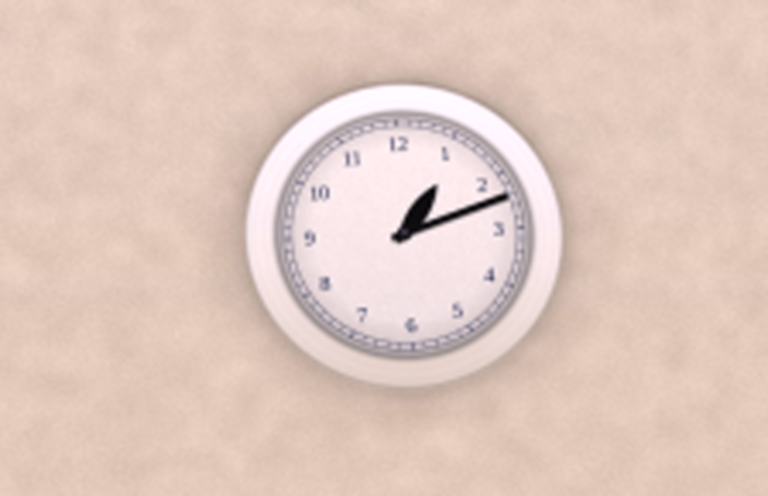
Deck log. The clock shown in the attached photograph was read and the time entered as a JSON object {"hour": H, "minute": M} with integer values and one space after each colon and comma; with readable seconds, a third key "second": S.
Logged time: {"hour": 1, "minute": 12}
